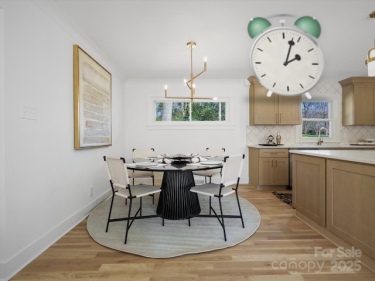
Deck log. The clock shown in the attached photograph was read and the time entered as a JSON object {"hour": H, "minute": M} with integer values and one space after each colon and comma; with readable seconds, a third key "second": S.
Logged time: {"hour": 2, "minute": 3}
